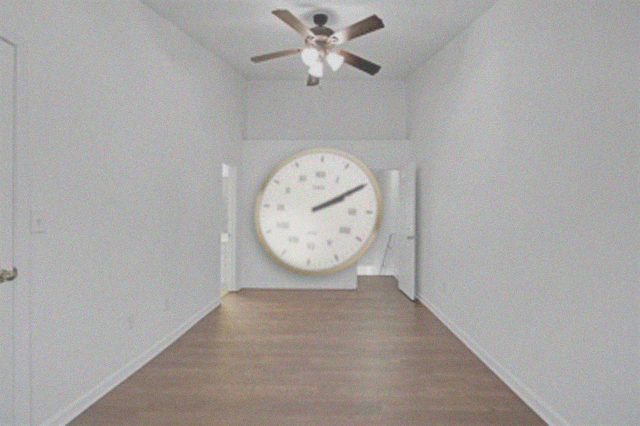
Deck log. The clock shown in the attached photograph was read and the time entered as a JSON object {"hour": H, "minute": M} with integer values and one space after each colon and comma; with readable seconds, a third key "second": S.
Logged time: {"hour": 2, "minute": 10}
